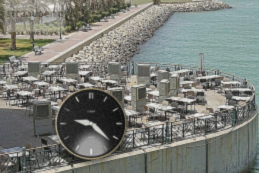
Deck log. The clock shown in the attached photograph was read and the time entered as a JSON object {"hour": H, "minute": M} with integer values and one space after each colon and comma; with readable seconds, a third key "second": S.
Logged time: {"hour": 9, "minute": 22}
